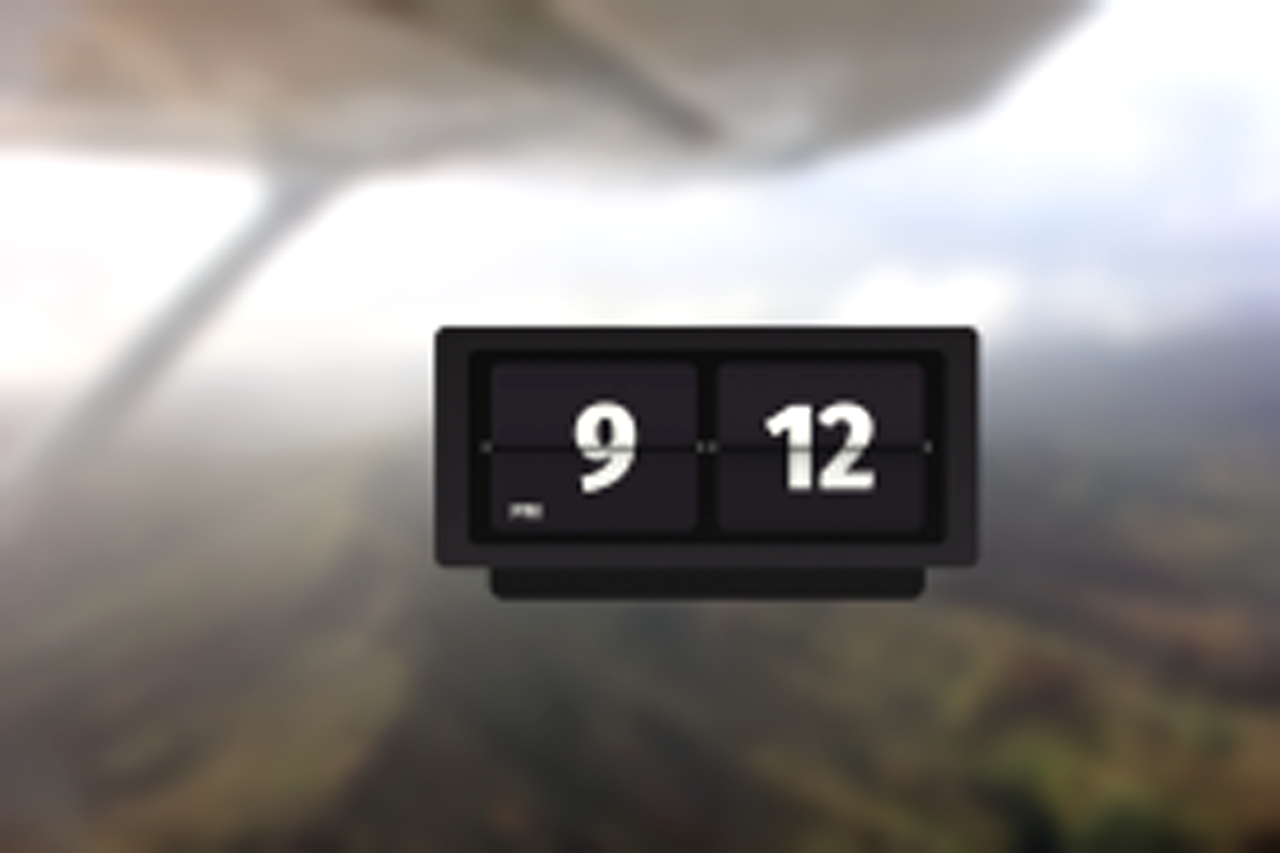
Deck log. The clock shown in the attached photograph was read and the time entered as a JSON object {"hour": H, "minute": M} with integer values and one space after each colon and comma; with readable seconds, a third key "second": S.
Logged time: {"hour": 9, "minute": 12}
